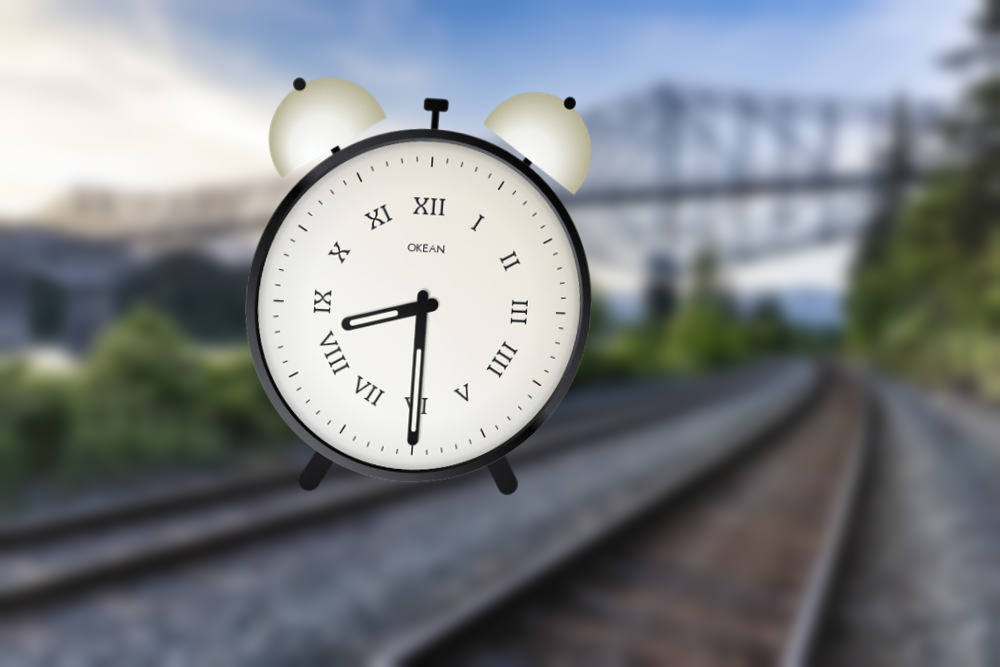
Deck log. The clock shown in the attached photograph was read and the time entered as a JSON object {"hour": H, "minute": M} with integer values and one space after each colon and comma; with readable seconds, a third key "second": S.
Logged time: {"hour": 8, "minute": 30}
